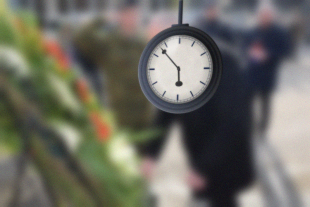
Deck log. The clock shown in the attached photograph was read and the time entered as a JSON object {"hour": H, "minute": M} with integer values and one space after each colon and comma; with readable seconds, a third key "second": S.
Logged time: {"hour": 5, "minute": 53}
